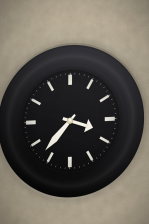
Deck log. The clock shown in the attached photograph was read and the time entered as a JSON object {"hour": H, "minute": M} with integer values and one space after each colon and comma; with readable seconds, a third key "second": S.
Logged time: {"hour": 3, "minute": 37}
